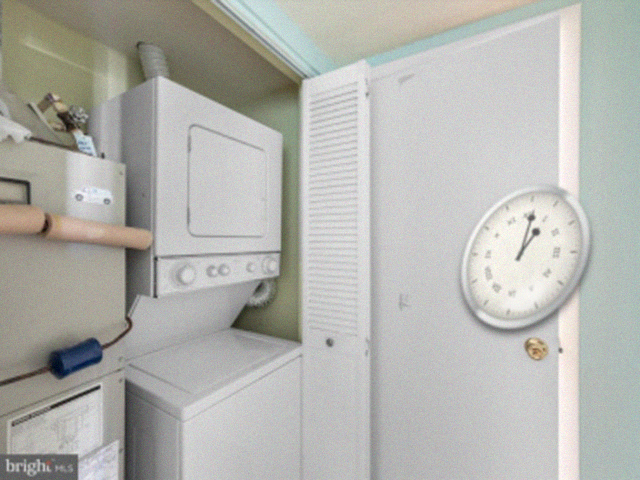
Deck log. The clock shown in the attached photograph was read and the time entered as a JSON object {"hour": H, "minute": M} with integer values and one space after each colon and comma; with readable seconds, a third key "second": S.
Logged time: {"hour": 1, "minute": 1}
